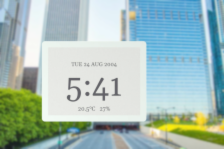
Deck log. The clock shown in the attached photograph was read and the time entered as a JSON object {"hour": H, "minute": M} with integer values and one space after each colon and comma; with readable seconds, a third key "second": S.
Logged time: {"hour": 5, "minute": 41}
